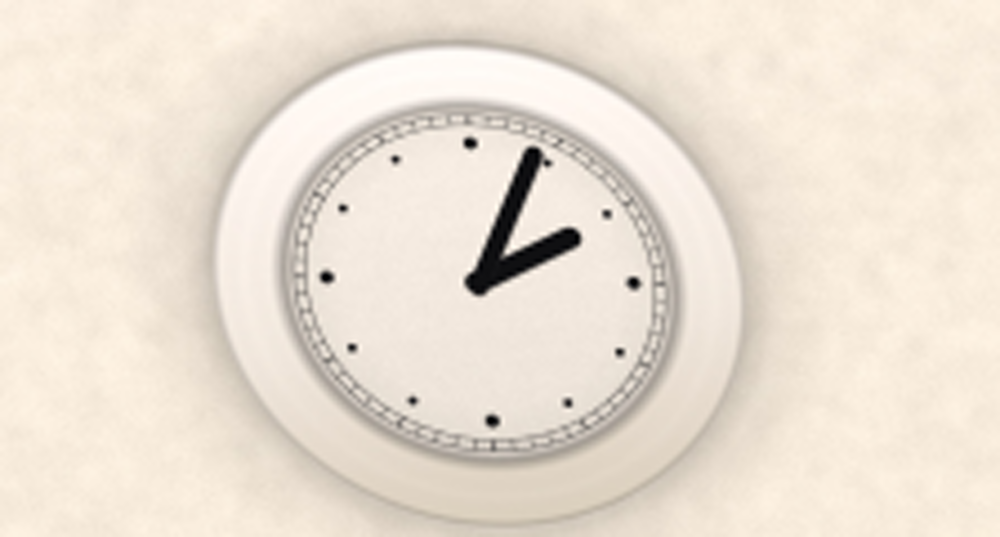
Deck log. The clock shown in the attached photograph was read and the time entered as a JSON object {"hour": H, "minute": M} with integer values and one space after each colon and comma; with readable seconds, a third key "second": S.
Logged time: {"hour": 2, "minute": 4}
